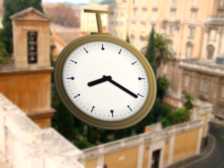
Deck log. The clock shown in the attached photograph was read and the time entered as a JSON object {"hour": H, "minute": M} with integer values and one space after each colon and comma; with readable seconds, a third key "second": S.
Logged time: {"hour": 8, "minute": 21}
